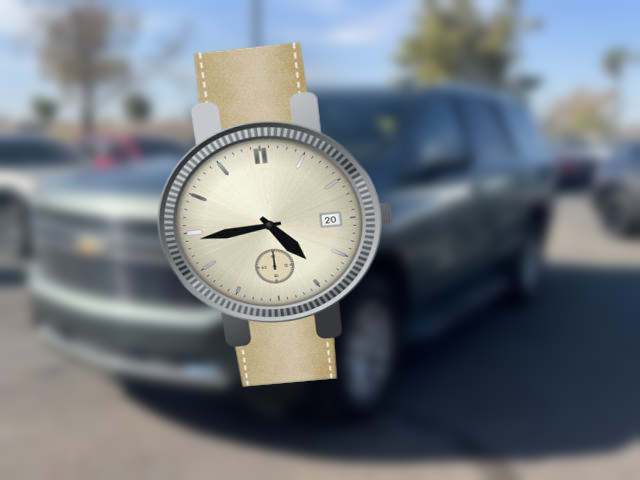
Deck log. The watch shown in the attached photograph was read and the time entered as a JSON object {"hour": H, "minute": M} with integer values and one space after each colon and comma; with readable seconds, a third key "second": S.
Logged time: {"hour": 4, "minute": 44}
